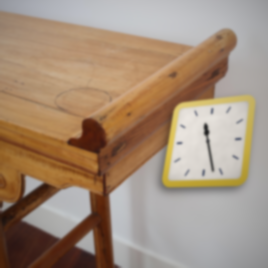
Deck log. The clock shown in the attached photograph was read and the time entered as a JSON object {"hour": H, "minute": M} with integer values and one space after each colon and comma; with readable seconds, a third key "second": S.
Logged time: {"hour": 11, "minute": 27}
